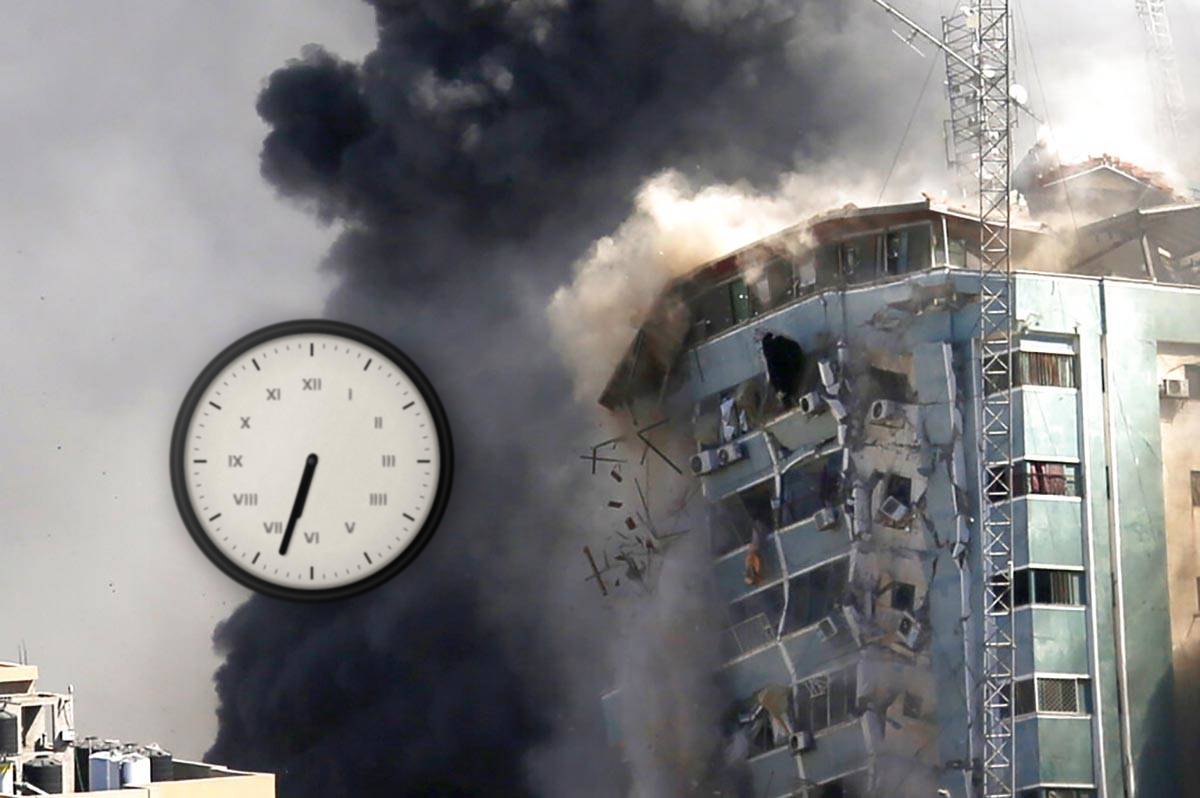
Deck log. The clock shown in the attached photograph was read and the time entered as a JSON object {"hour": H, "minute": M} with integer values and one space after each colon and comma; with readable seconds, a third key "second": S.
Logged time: {"hour": 6, "minute": 33}
